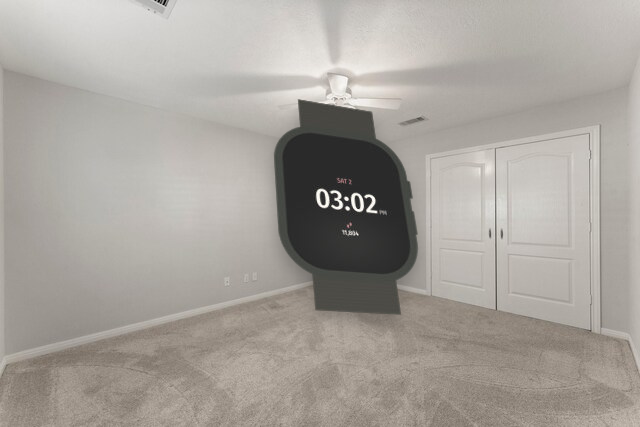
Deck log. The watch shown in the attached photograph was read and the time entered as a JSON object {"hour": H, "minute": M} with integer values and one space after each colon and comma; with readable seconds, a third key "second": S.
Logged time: {"hour": 3, "minute": 2}
